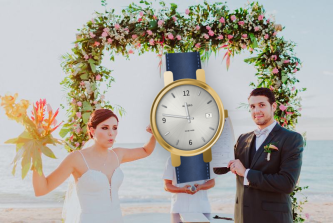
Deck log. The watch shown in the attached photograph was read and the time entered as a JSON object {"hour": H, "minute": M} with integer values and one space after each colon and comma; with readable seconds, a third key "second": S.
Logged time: {"hour": 11, "minute": 47}
